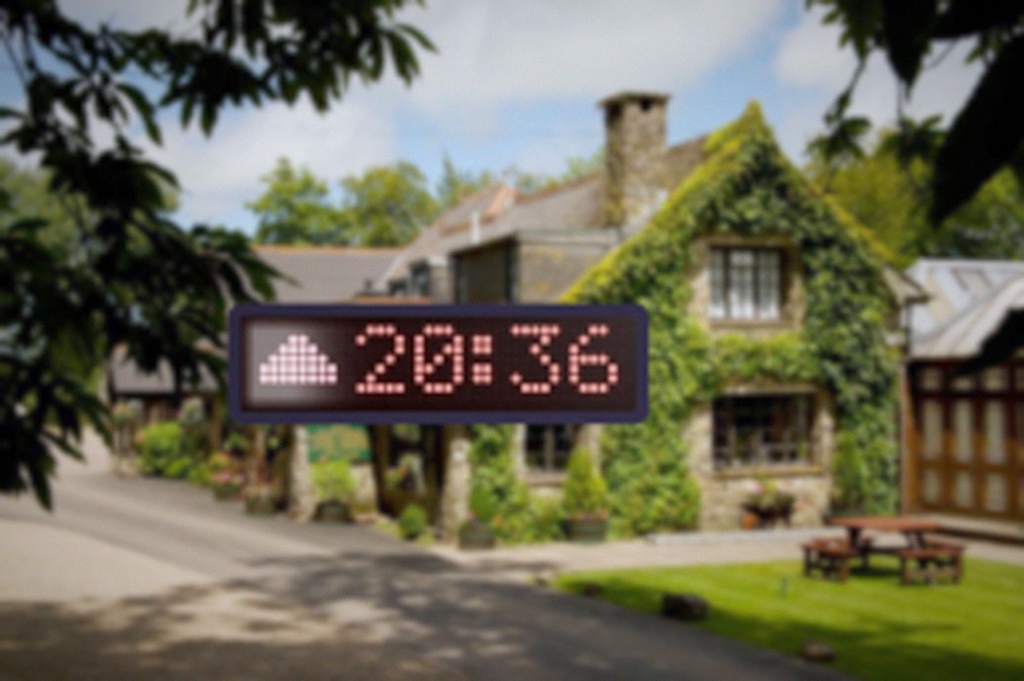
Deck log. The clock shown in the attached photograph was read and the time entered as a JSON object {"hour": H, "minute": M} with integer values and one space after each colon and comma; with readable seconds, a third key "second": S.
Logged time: {"hour": 20, "minute": 36}
